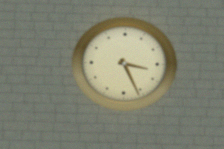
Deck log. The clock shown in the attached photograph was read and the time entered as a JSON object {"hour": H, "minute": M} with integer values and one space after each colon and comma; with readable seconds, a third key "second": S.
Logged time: {"hour": 3, "minute": 26}
